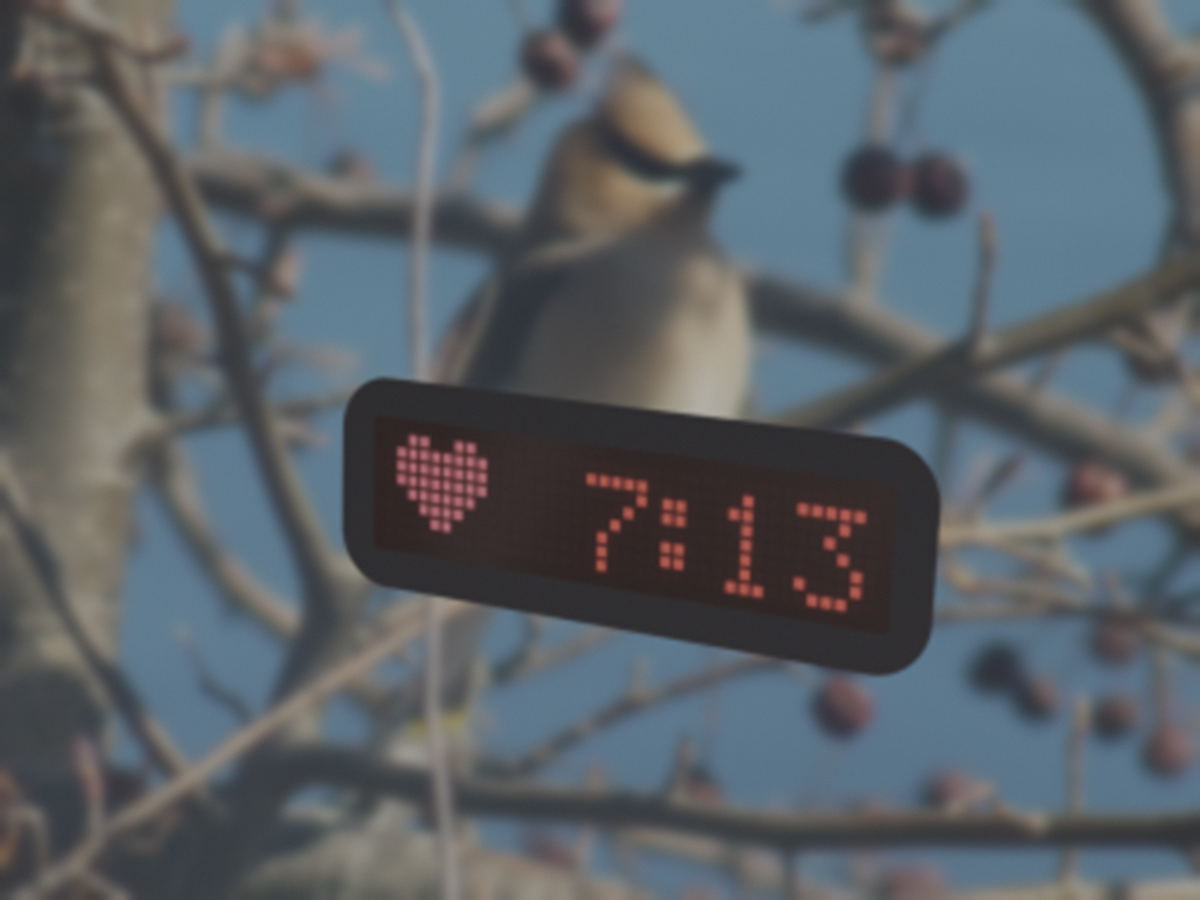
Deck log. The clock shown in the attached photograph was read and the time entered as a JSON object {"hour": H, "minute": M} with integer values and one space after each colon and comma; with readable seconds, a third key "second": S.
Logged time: {"hour": 7, "minute": 13}
